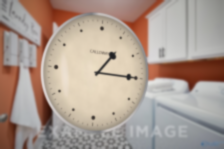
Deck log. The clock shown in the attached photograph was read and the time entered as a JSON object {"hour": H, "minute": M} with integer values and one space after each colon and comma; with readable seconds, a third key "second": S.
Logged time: {"hour": 1, "minute": 15}
